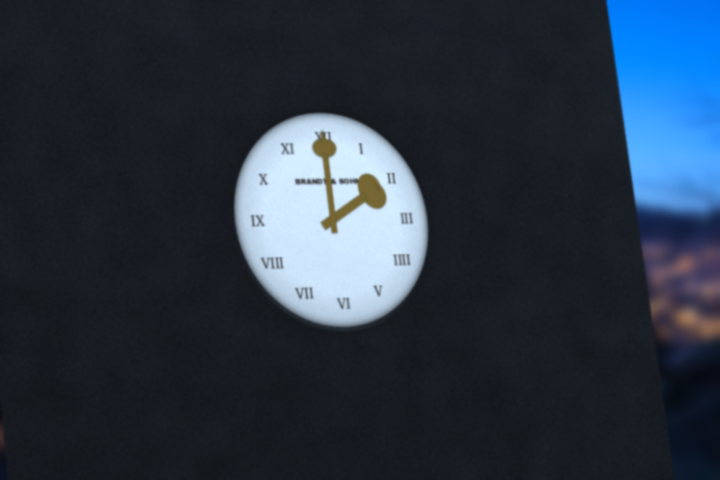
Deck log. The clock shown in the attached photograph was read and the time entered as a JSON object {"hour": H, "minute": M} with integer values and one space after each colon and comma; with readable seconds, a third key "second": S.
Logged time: {"hour": 2, "minute": 0}
